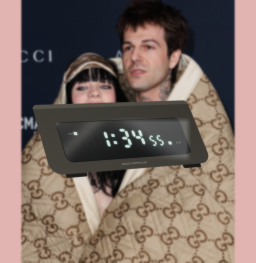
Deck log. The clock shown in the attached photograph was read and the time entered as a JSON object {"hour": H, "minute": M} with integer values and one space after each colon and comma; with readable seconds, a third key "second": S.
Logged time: {"hour": 1, "minute": 34, "second": 55}
